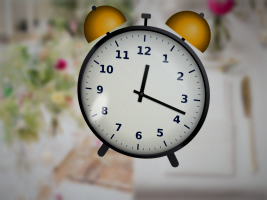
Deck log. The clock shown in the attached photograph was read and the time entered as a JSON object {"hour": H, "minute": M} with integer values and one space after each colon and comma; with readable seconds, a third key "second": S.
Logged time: {"hour": 12, "minute": 18}
